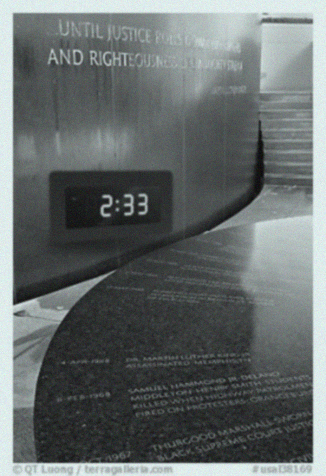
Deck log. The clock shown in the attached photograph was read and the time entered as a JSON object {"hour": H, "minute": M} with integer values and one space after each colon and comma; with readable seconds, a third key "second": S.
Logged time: {"hour": 2, "minute": 33}
